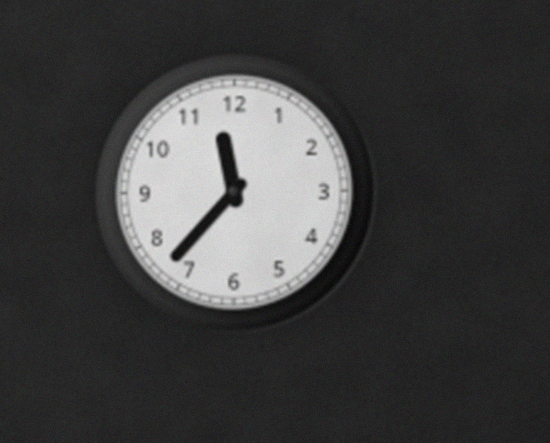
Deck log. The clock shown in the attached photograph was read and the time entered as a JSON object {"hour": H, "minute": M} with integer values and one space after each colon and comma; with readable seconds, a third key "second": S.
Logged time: {"hour": 11, "minute": 37}
